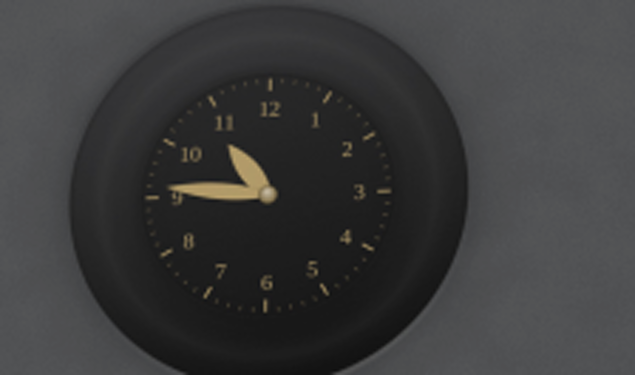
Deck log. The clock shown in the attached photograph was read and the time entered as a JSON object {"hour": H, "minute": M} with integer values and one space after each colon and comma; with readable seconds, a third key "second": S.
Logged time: {"hour": 10, "minute": 46}
